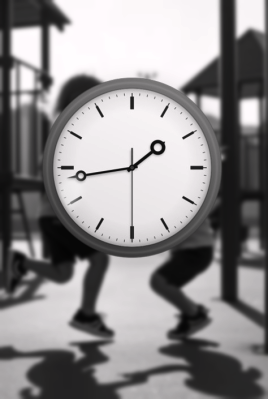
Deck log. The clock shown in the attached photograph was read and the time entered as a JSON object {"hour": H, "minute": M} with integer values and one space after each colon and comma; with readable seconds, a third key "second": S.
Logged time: {"hour": 1, "minute": 43, "second": 30}
